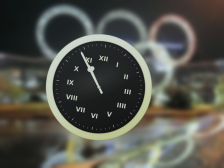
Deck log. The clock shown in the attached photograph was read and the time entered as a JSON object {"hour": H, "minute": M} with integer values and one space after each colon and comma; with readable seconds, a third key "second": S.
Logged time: {"hour": 10, "minute": 54}
